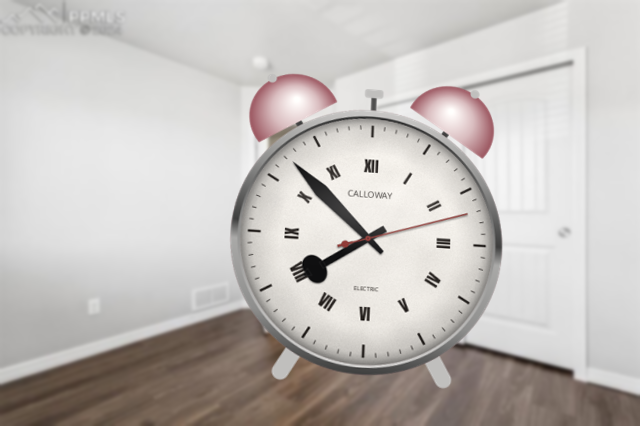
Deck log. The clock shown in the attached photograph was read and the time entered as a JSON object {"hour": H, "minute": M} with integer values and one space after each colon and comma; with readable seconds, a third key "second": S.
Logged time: {"hour": 7, "minute": 52, "second": 12}
